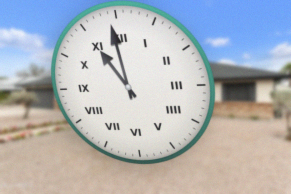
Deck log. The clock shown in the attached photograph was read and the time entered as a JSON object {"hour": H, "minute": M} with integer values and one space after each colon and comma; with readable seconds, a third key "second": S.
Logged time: {"hour": 10, "minute": 59}
